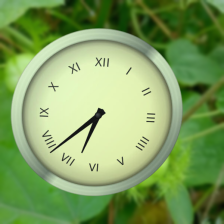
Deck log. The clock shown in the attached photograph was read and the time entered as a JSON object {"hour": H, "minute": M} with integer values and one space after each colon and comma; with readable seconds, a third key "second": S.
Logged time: {"hour": 6, "minute": 38}
